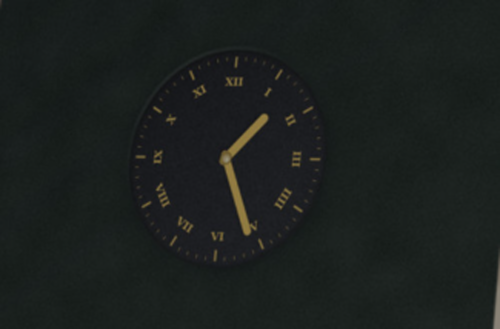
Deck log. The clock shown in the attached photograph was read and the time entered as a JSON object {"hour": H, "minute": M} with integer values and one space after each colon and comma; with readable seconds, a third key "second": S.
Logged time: {"hour": 1, "minute": 26}
